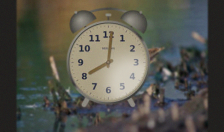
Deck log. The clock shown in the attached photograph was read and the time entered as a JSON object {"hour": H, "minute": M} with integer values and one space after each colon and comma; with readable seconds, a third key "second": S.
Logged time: {"hour": 8, "minute": 1}
